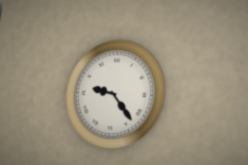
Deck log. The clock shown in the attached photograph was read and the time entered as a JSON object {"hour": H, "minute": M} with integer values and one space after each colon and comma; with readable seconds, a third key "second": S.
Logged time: {"hour": 9, "minute": 23}
